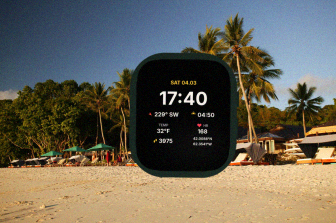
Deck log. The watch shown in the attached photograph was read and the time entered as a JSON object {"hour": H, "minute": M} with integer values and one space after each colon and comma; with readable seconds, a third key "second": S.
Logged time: {"hour": 17, "minute": 40}
